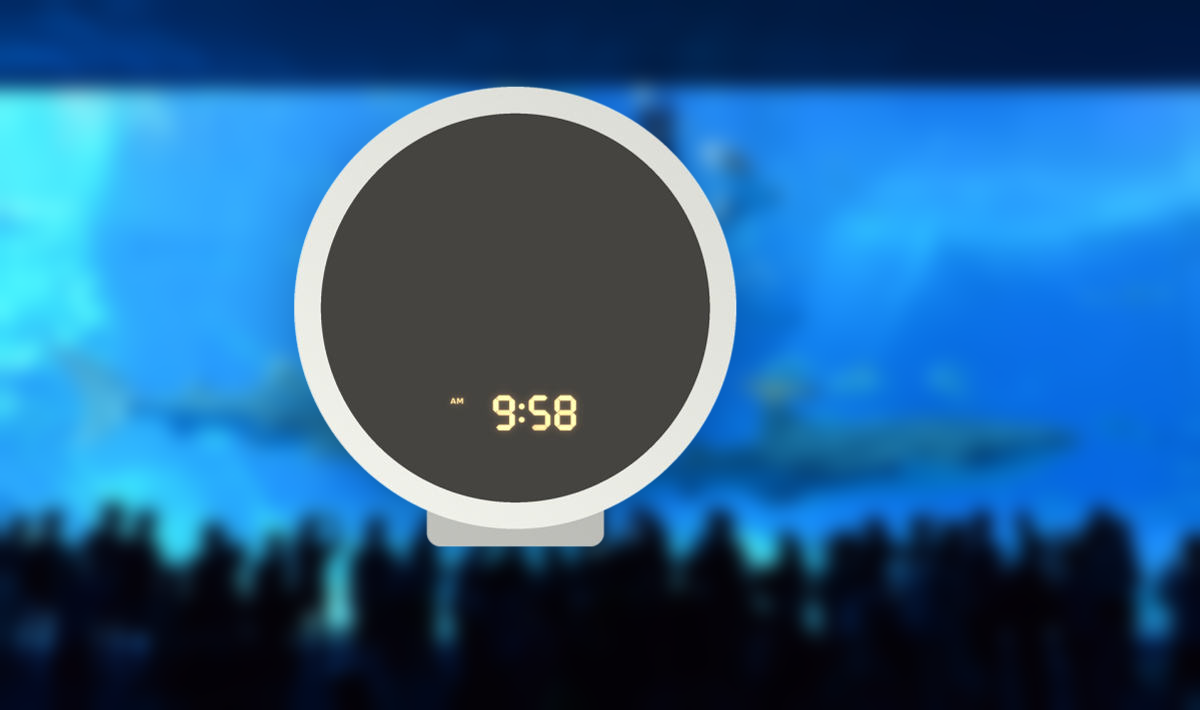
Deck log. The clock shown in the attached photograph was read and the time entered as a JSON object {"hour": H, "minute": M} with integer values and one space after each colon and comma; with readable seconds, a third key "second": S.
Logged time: {"hour": 9, "minute": 58}
